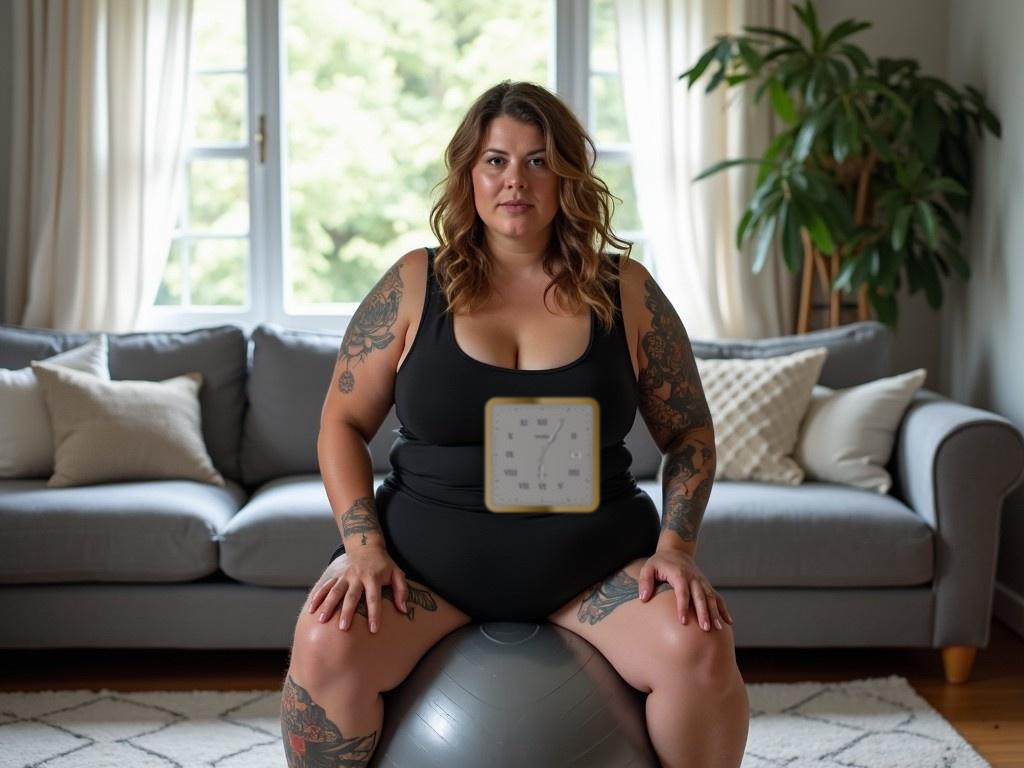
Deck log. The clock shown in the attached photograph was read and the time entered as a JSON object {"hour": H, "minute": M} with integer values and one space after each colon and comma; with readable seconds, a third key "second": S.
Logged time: {"hour": 6, "minute": 5}
